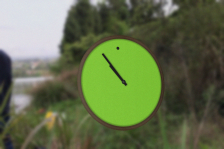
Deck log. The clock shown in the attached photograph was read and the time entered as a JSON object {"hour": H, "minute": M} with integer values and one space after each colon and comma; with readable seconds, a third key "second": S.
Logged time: {"hour": 10, "minute": 55}
